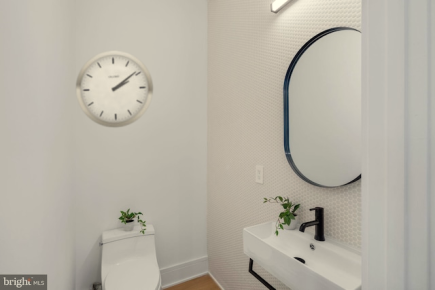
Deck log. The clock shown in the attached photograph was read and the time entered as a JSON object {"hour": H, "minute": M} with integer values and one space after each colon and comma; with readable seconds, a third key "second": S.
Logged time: {"hour": 2, "minute": 9}
